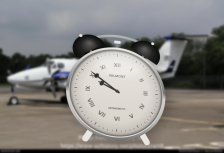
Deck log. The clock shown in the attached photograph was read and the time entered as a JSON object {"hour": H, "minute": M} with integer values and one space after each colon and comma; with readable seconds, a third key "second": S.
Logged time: {"hour": 9, "minute": 51}
